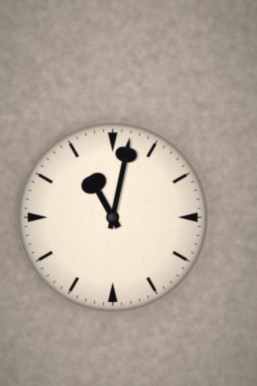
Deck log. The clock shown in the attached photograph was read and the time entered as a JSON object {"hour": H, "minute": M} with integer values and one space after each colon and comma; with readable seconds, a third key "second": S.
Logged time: {"hour": 11, "minute": 2}
